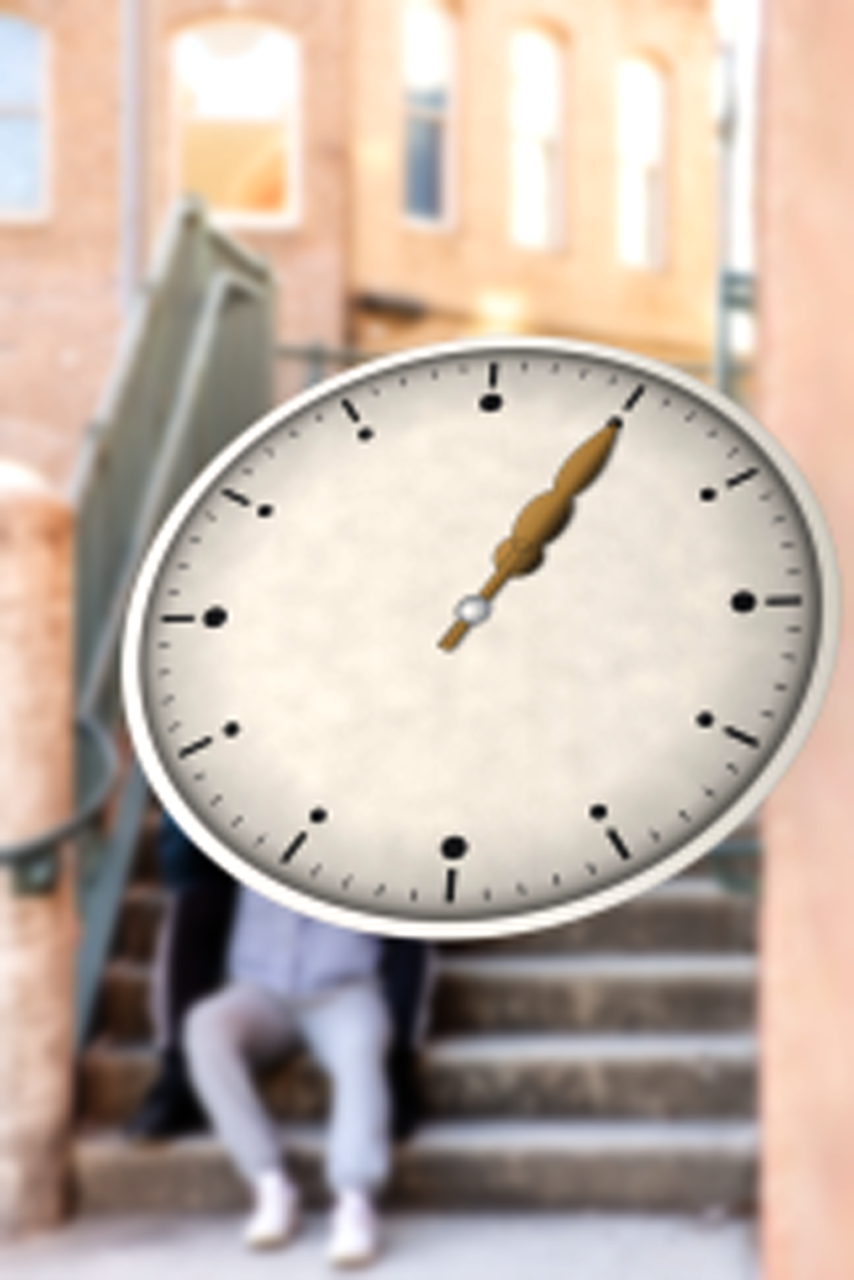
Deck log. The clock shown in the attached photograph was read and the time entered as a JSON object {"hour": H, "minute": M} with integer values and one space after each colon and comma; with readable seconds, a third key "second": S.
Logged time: {"hour": 1, "minute": 5}
